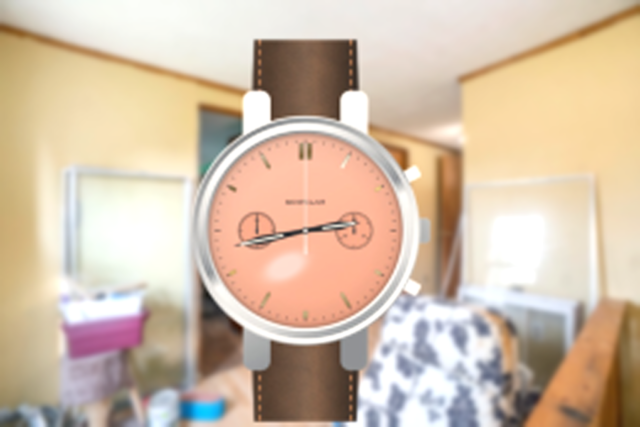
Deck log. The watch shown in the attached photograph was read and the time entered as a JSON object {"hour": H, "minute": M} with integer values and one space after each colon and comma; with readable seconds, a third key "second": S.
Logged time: {"hour": 2, "minute": 43}
